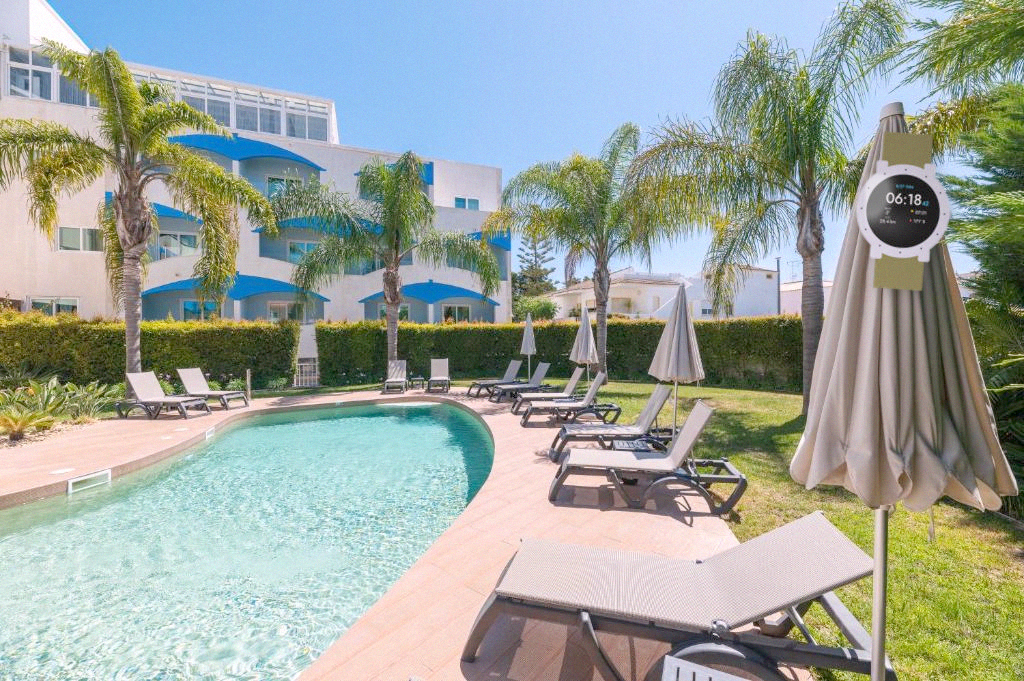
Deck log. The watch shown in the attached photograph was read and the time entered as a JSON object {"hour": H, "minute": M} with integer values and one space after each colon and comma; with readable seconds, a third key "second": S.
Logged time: {"hour": 6, "minute": 18}
